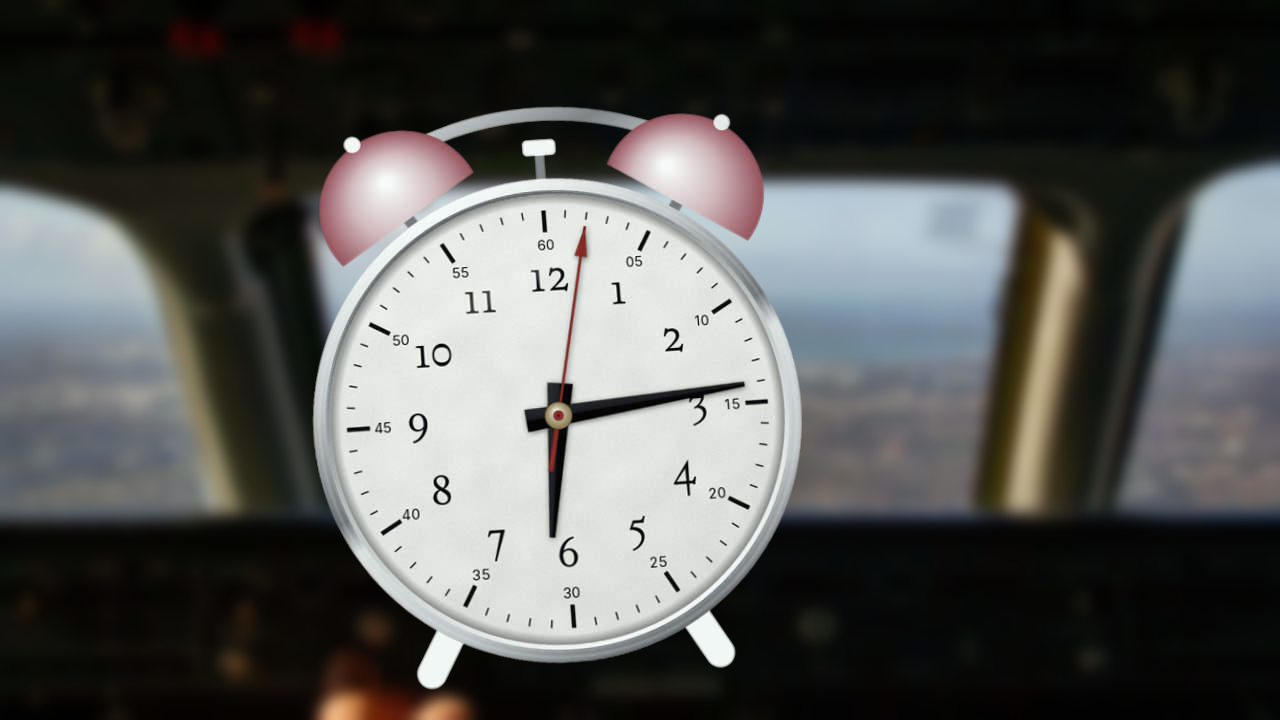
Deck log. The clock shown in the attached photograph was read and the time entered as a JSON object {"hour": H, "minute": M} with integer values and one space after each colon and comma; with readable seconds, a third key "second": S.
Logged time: {"hour": 6, "minute": 14, "second": 2}
